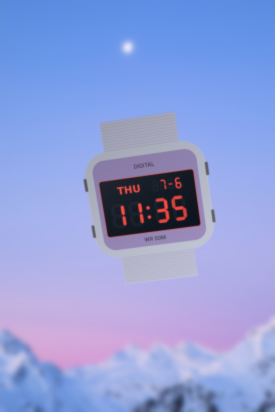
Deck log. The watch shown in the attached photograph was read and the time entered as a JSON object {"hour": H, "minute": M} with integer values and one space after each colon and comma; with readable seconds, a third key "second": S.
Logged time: {"hour": 11, "minute": 35}
